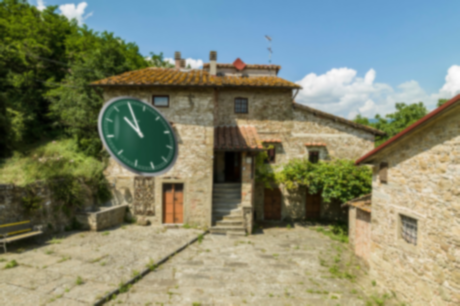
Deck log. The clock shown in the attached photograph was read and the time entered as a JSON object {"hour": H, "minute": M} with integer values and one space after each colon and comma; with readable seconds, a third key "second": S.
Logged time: {"hour": 11, "minute": 0}
